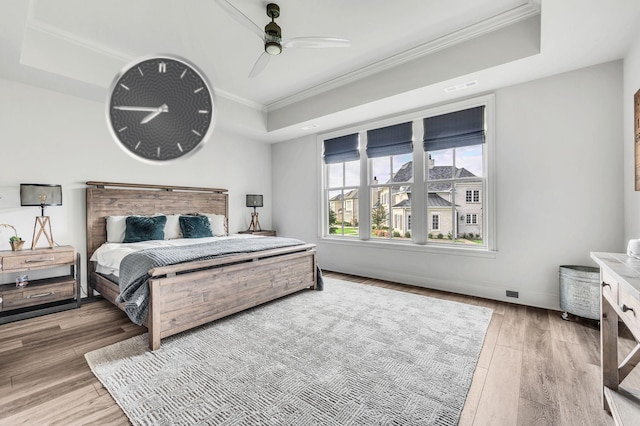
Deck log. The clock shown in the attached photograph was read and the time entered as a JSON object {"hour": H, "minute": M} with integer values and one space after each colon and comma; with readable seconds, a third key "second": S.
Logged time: {"hour": 7, "minute": 45}
